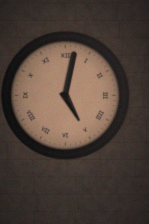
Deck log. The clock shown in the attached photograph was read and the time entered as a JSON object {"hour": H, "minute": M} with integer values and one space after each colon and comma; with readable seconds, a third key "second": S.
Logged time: {"hour": 5, "minute": 2}
